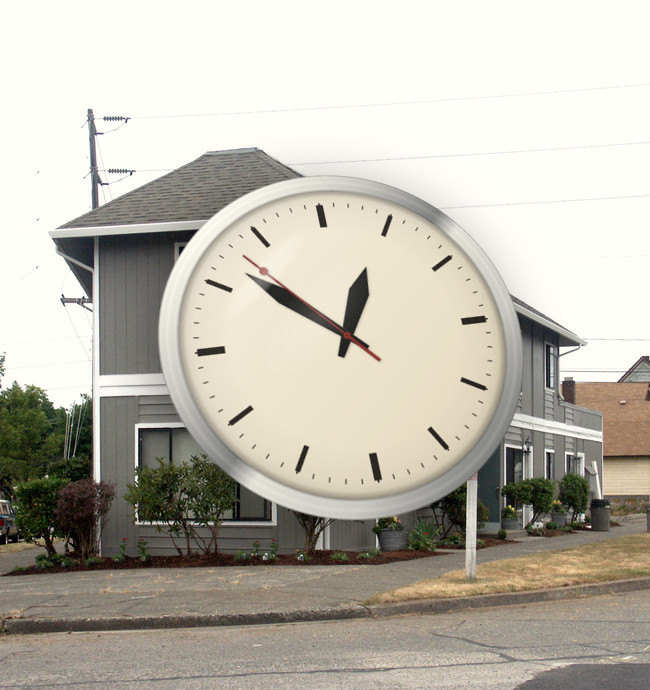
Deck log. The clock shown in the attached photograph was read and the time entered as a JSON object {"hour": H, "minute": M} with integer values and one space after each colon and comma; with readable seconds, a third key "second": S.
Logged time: {"hour": 12, "minute": 51, "second": 53}
